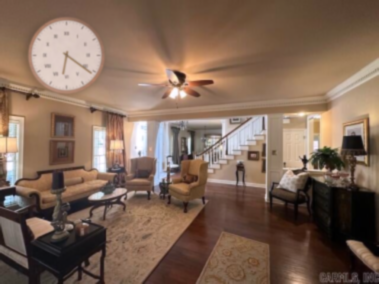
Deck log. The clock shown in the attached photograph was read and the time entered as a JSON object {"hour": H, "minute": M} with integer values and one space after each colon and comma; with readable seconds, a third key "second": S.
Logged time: {"hour": 6, "minute": 21}
